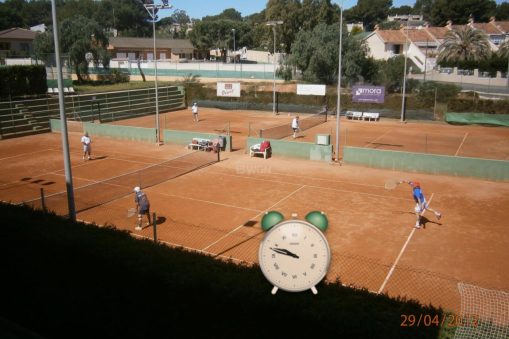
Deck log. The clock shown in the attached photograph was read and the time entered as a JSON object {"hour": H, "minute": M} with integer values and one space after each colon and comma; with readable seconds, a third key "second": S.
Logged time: {"hour": 9, "minute": 48}
